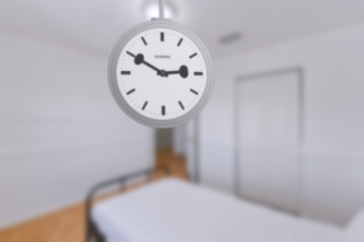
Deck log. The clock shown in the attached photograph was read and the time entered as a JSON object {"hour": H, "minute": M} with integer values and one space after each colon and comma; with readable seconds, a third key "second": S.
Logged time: {"hour": 2, "minute": 50}
